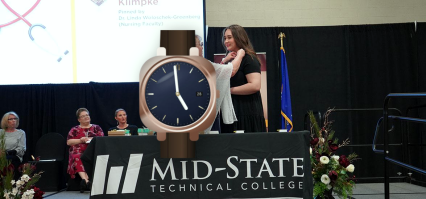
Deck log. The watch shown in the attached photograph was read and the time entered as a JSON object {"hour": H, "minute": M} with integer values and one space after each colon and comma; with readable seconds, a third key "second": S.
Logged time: {"hour": 4, "minute": 59}
